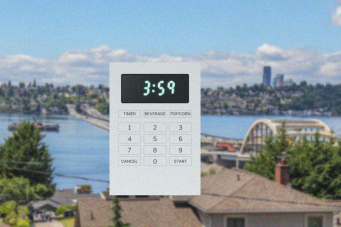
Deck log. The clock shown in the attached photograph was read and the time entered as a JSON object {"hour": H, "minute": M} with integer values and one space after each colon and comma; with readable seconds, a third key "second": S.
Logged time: {"hour": 3, "minute": 59}
